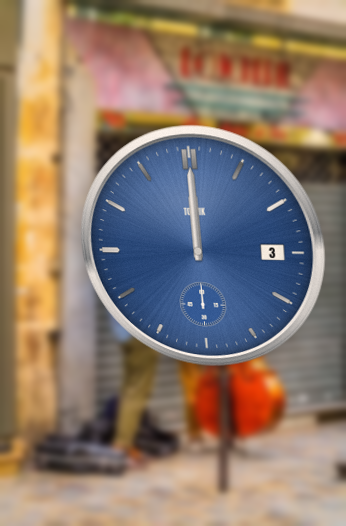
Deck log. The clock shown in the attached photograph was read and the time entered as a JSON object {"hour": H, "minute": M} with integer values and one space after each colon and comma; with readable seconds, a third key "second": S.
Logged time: {"hour": 12, "minute": 0}
